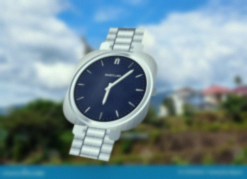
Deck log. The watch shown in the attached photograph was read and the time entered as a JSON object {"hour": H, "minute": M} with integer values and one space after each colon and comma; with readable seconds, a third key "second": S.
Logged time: {"hour": 6, "minute": 7}
